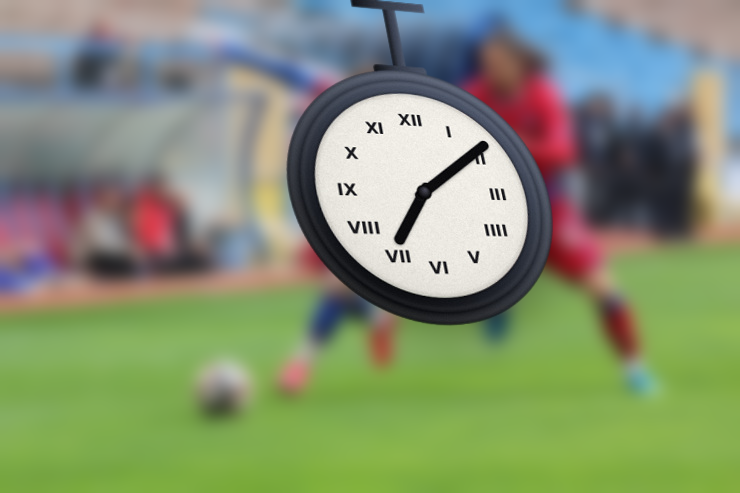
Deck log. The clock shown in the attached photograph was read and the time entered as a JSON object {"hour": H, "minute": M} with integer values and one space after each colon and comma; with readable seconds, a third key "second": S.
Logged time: {"hour": 7, "minute": 9}
